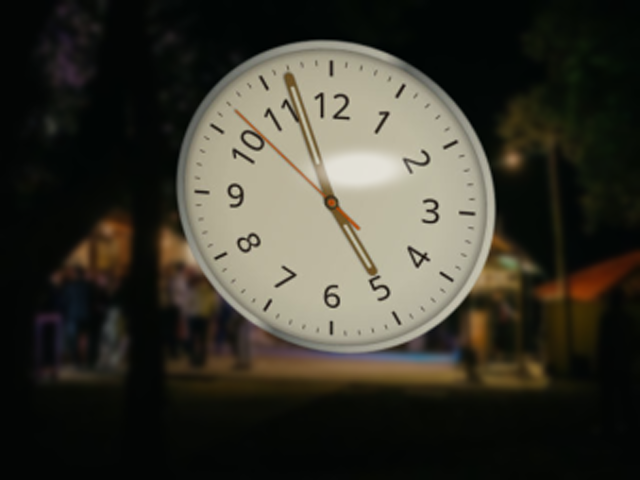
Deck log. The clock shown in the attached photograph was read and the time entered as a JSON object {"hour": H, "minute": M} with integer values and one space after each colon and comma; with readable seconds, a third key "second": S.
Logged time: {"hour": 4, "minute": 56, "second": 52}
